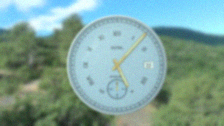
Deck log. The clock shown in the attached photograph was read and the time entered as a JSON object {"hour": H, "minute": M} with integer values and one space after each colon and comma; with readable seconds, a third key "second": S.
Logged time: {"hour": 5, "minute": 7}
